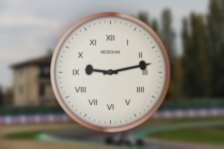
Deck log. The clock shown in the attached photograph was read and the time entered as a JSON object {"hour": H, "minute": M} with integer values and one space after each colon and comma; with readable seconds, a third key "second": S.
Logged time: {"hour": 9, "minute": 13}
